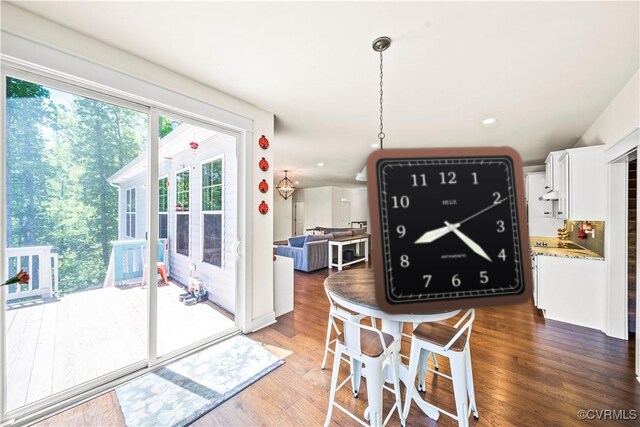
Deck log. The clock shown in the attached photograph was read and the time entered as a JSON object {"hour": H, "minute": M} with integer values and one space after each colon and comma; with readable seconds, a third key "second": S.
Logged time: {"hour": 8, "minute": 22, "second": 11}
